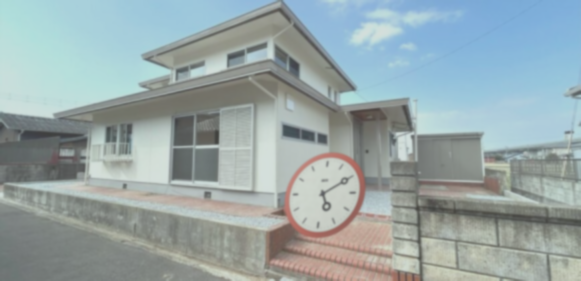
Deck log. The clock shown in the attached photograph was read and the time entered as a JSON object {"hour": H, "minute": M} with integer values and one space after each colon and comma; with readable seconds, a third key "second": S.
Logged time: {"hour": 5, "minute": 10}
